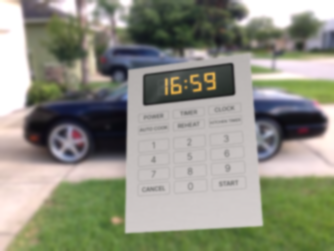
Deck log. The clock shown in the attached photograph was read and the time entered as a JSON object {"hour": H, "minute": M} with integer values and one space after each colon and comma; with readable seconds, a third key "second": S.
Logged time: {"hour": 16, "minute": 59}
